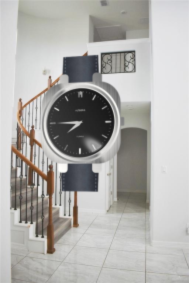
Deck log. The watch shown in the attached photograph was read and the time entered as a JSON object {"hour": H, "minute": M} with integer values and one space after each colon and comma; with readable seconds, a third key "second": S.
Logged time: {"hour": 7, "minute": 45}
